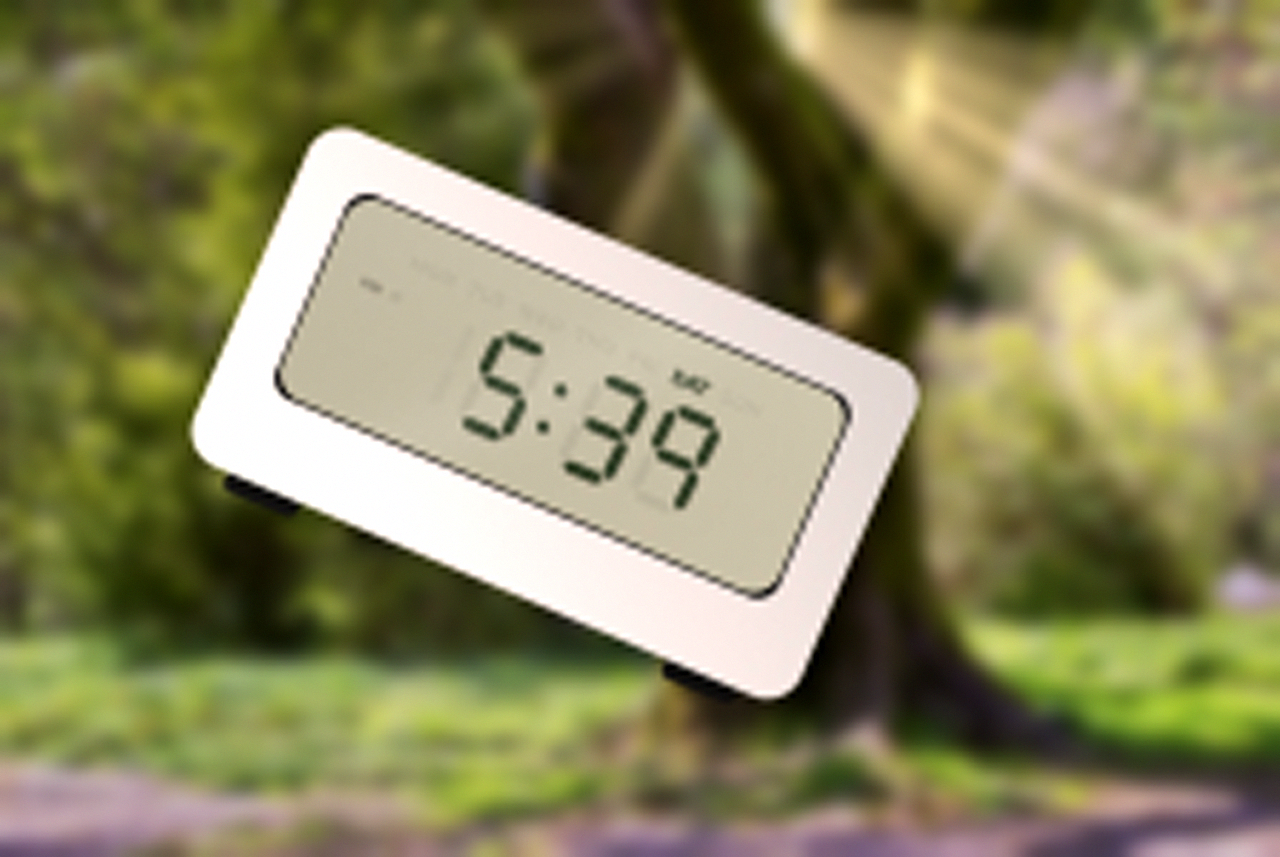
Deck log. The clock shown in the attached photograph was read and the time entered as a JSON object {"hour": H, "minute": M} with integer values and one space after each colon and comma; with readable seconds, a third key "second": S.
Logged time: {"hour": 5, "minute": 39}
